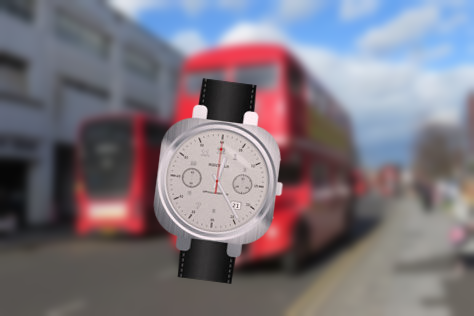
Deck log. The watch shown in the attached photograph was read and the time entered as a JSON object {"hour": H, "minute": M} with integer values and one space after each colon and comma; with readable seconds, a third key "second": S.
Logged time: {"hour": 12, "minute": 24}
